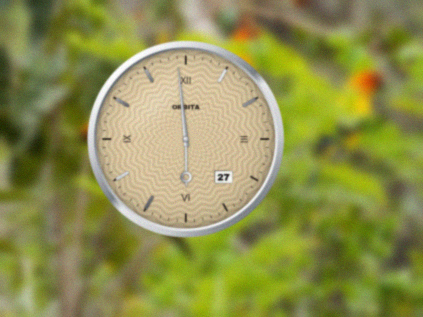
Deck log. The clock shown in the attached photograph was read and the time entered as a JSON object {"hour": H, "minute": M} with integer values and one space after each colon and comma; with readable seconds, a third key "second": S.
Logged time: {"hour": 5, "minute": 59}
